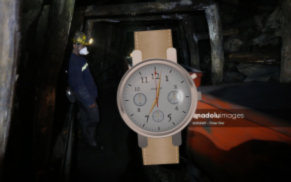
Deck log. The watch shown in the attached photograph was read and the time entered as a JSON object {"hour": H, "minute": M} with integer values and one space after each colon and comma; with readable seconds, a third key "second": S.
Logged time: {"hour": 7, "minute": 2}
